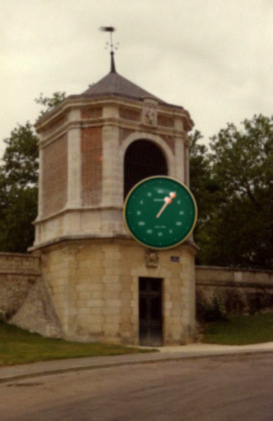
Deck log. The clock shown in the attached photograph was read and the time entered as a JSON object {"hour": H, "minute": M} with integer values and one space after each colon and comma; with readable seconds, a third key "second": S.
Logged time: {"hour": 1, "minute": 6}
